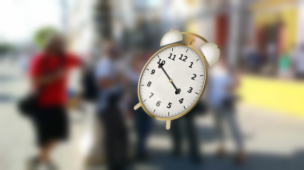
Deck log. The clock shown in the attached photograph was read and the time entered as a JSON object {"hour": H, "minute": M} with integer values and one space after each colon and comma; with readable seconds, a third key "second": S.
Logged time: {"hour": 3, "minute": 49}
